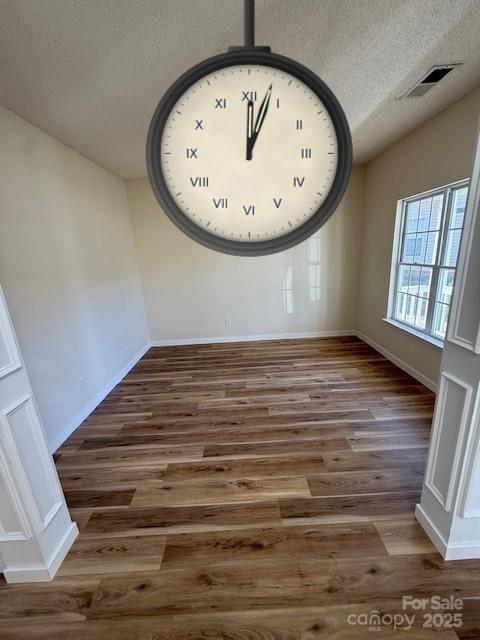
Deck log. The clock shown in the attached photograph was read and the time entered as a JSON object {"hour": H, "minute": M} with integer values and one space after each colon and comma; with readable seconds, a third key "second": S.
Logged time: {"hour": 12, "minute": 3}
